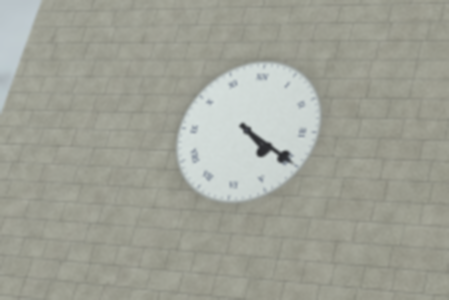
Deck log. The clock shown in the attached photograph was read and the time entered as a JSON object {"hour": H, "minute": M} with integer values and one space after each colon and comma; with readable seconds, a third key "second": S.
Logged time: {"hour": 4, "minute": 20}
